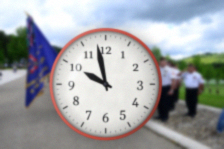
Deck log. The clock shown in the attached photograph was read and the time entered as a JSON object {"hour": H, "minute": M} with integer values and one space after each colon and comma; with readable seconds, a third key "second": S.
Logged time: {"hour": 9, "minute": 58}
